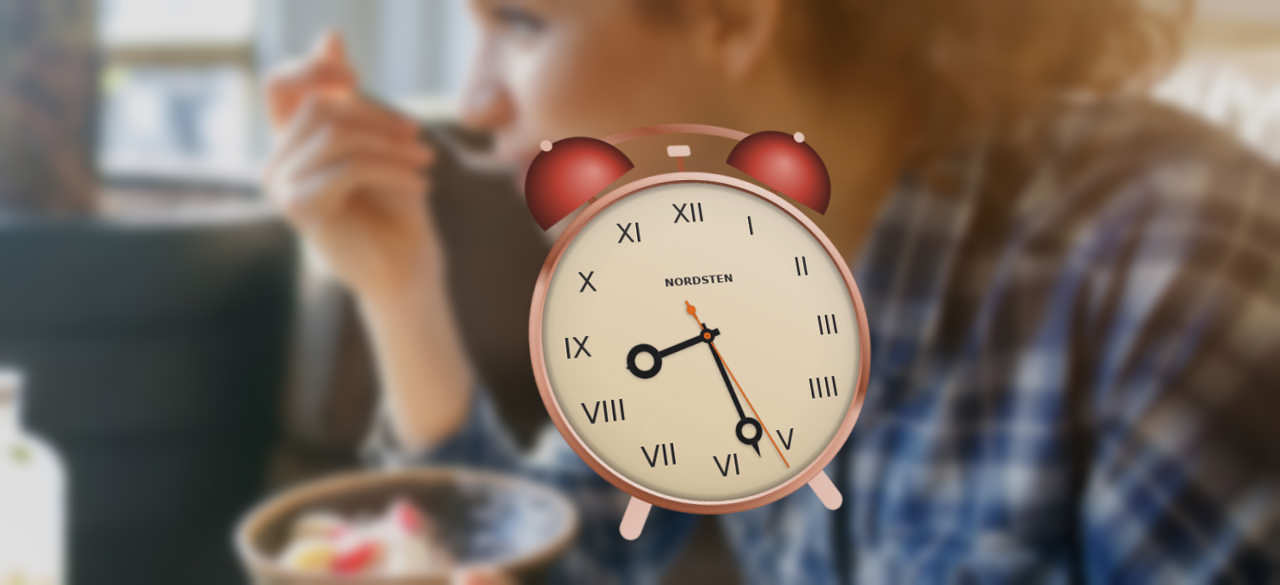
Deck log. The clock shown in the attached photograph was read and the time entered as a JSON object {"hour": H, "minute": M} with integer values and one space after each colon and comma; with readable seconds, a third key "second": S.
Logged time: {"hour": 8, "minute": 27, "second": 26}
